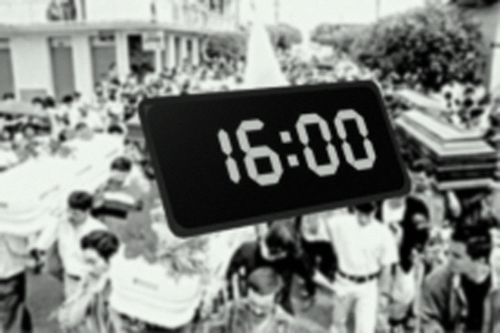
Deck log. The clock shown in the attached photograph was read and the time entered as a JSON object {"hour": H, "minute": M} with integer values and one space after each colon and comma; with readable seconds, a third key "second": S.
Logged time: {"hour": 16, "minute": 0}
